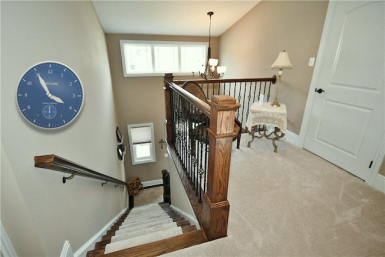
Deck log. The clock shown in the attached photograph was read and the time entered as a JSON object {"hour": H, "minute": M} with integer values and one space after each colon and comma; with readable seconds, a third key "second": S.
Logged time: {"hour": 3, "minute": 55}
